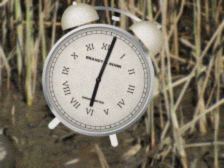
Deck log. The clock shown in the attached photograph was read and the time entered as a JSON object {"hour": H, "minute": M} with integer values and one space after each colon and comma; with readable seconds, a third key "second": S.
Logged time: {"hour": 6, "minute": 1}
